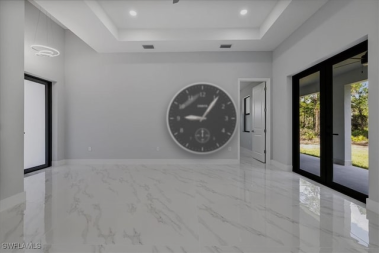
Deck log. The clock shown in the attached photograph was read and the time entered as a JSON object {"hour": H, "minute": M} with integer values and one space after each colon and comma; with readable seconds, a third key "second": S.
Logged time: {"hour": 9, "minute": 6}
